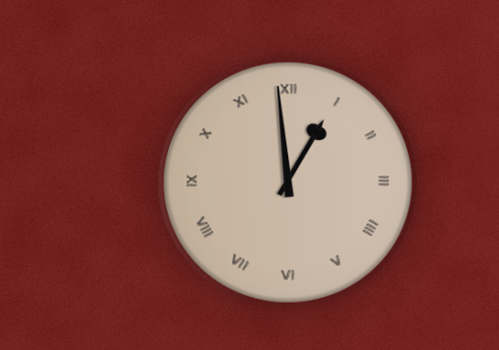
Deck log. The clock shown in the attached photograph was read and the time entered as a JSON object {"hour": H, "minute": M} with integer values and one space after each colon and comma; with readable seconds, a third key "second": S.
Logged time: {"hour": 12, "minute": 59}
